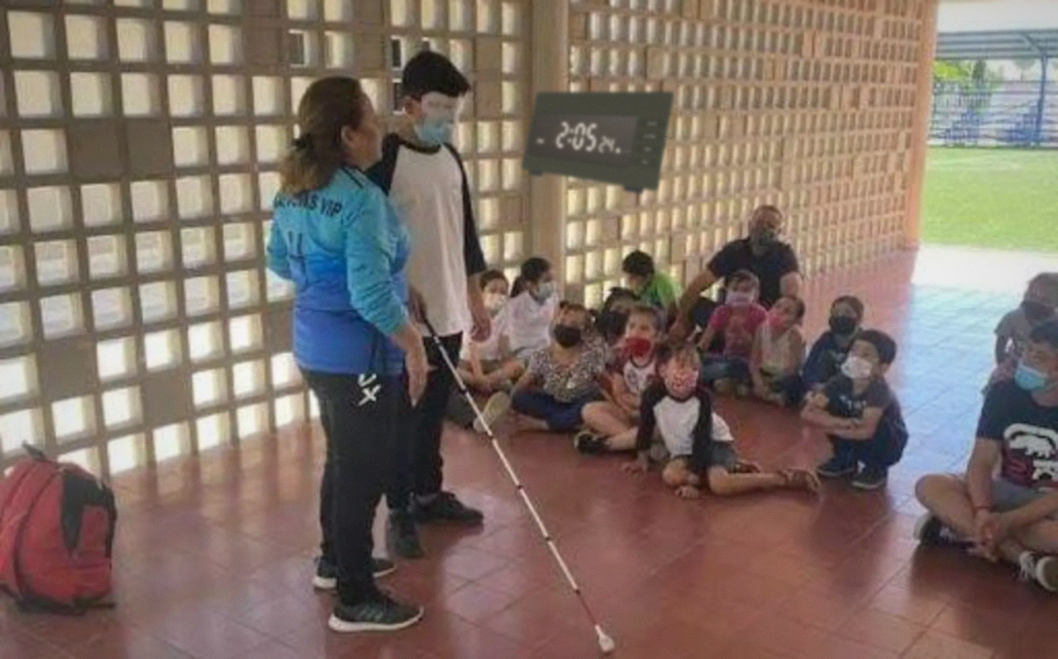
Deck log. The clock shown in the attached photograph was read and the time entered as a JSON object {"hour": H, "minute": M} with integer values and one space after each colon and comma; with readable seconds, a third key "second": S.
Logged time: {"hour": 2, "minute": 5, "second": 24}
